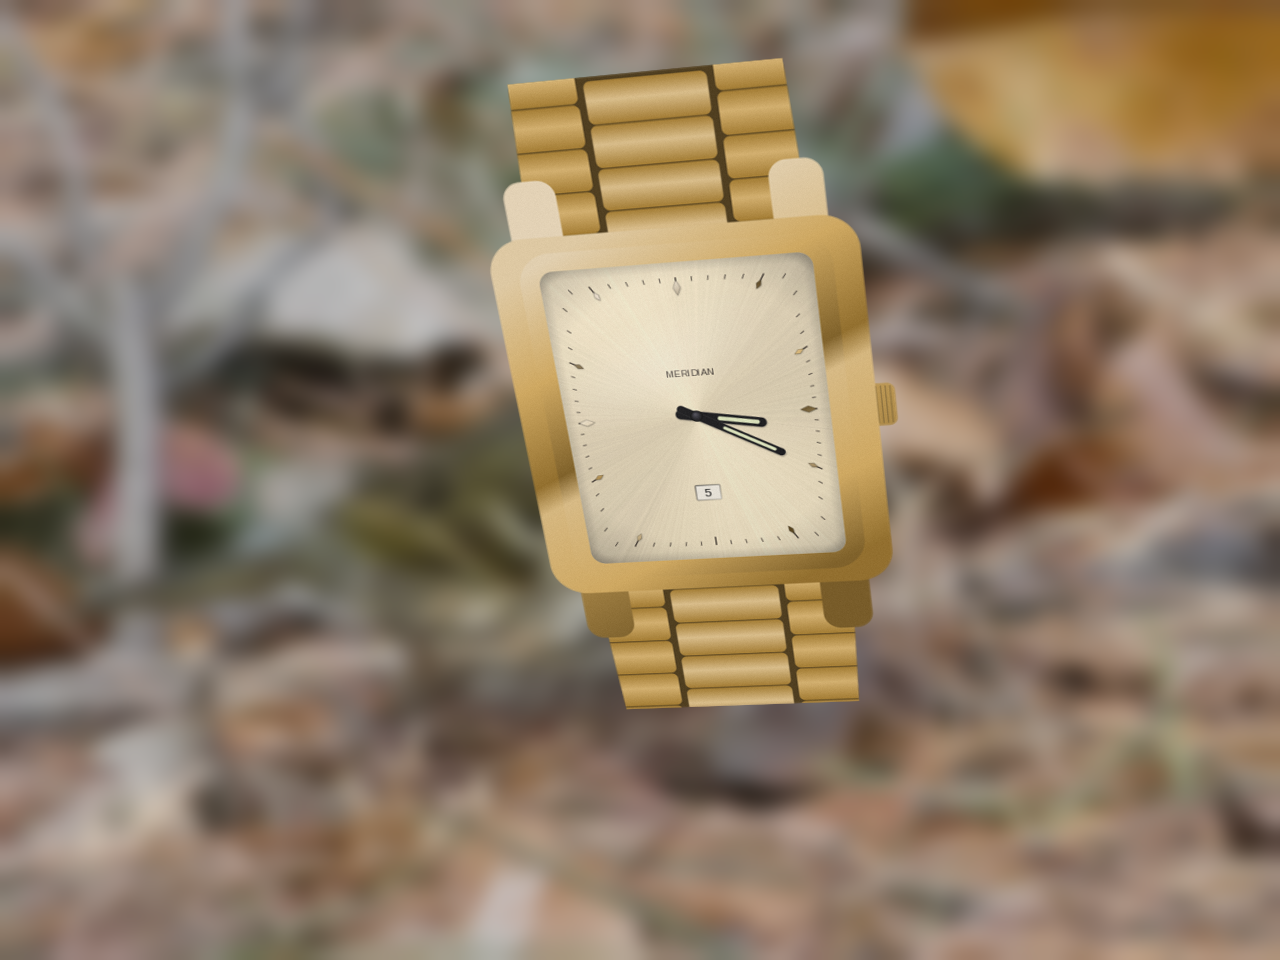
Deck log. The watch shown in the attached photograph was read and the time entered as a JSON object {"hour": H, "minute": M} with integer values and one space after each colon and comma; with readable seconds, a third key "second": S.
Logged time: {"hour": 3, "minute": 20}
